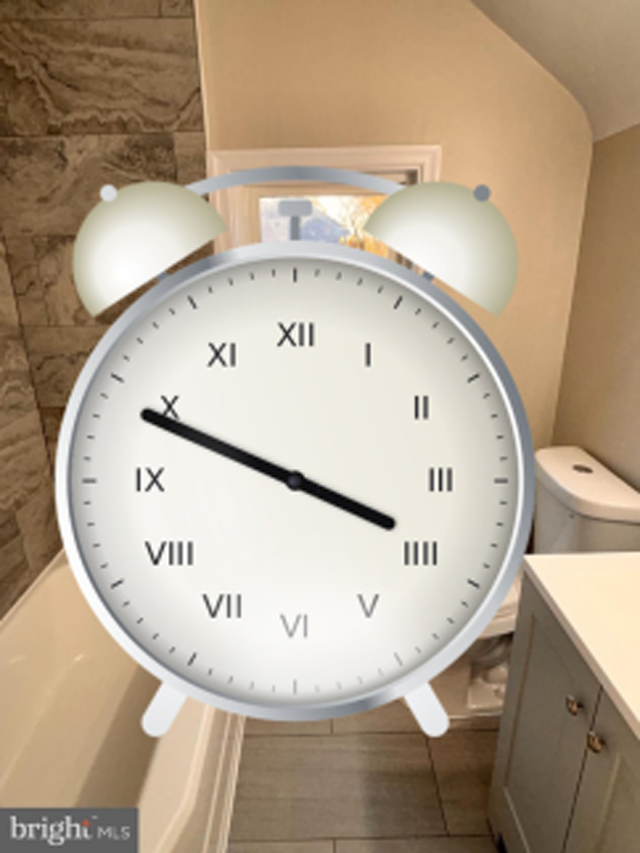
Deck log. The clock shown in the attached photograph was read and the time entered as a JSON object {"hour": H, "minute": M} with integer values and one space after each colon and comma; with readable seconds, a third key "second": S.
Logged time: {"hour": 3, "minute": 49}
